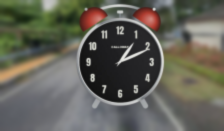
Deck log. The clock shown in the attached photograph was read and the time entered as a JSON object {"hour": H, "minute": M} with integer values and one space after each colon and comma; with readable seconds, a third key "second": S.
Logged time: {"hour": 1, "minute": 11}
